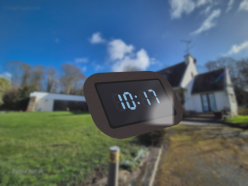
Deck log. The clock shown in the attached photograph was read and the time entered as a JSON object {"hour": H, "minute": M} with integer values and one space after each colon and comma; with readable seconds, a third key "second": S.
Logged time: {"hour": 10, "minute": 17}
